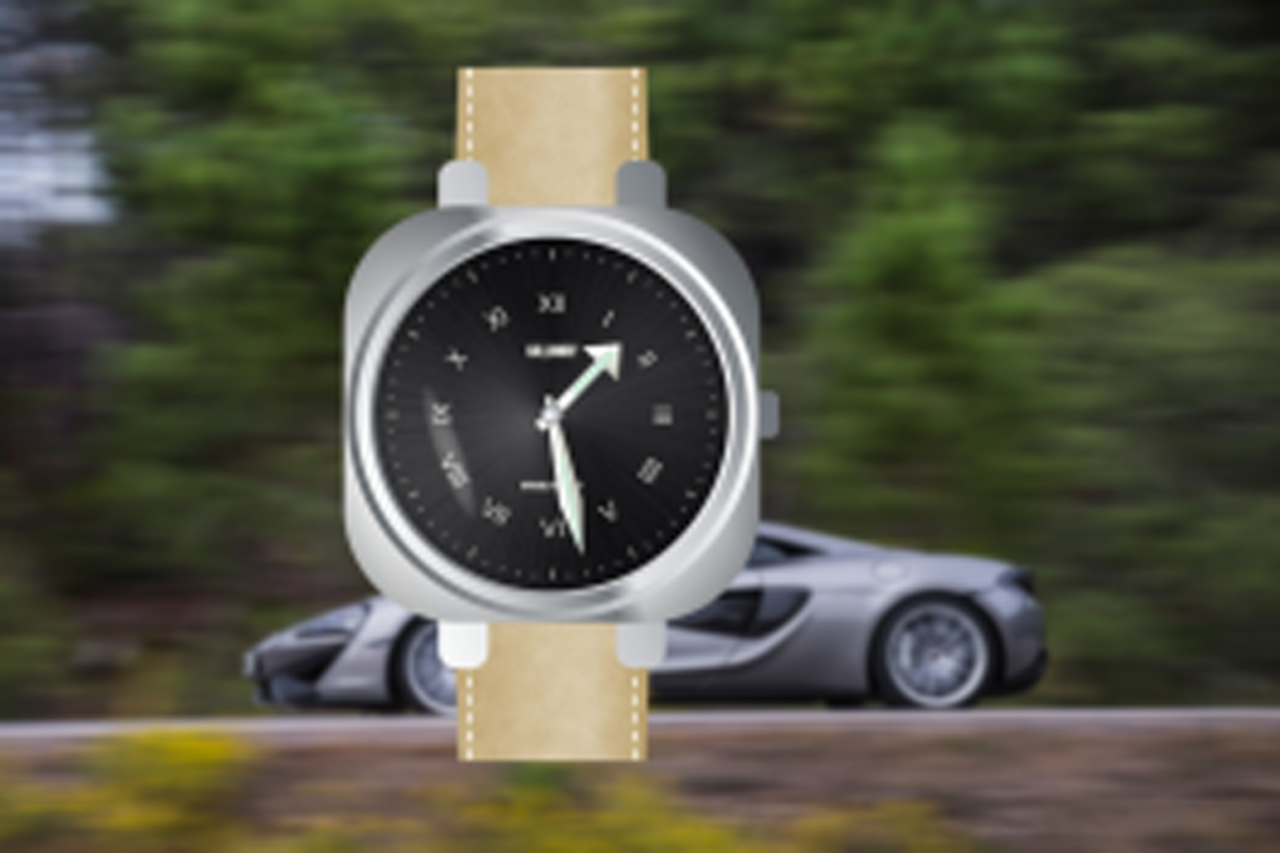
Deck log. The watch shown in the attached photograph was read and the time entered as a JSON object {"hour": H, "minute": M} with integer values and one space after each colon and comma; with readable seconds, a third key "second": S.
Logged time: {"hour": 1, "minute": 28}
